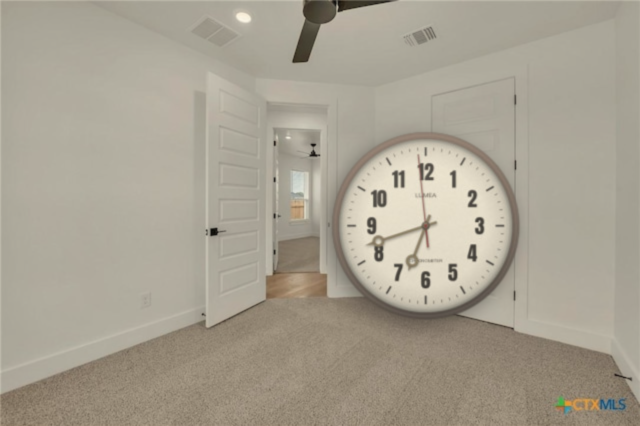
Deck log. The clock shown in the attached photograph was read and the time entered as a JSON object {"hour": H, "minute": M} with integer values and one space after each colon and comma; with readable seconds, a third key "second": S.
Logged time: {"hour": 6, "minute": 41, "second": 59}
